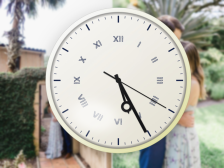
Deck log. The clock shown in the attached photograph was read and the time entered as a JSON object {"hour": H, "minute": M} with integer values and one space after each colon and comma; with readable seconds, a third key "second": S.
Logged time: {"hour": 5, "minute": 25, "second": 20}
